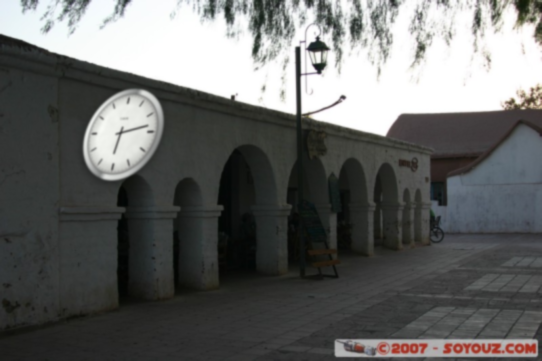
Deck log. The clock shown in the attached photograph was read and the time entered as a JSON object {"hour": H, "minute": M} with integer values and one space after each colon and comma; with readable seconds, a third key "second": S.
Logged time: {"hour": 6, "minute": 13}
